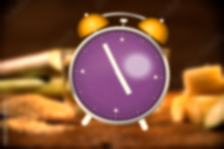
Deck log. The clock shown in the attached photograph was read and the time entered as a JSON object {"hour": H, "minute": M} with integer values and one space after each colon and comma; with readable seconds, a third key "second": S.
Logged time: {"hour": 4, "minute": 55}
